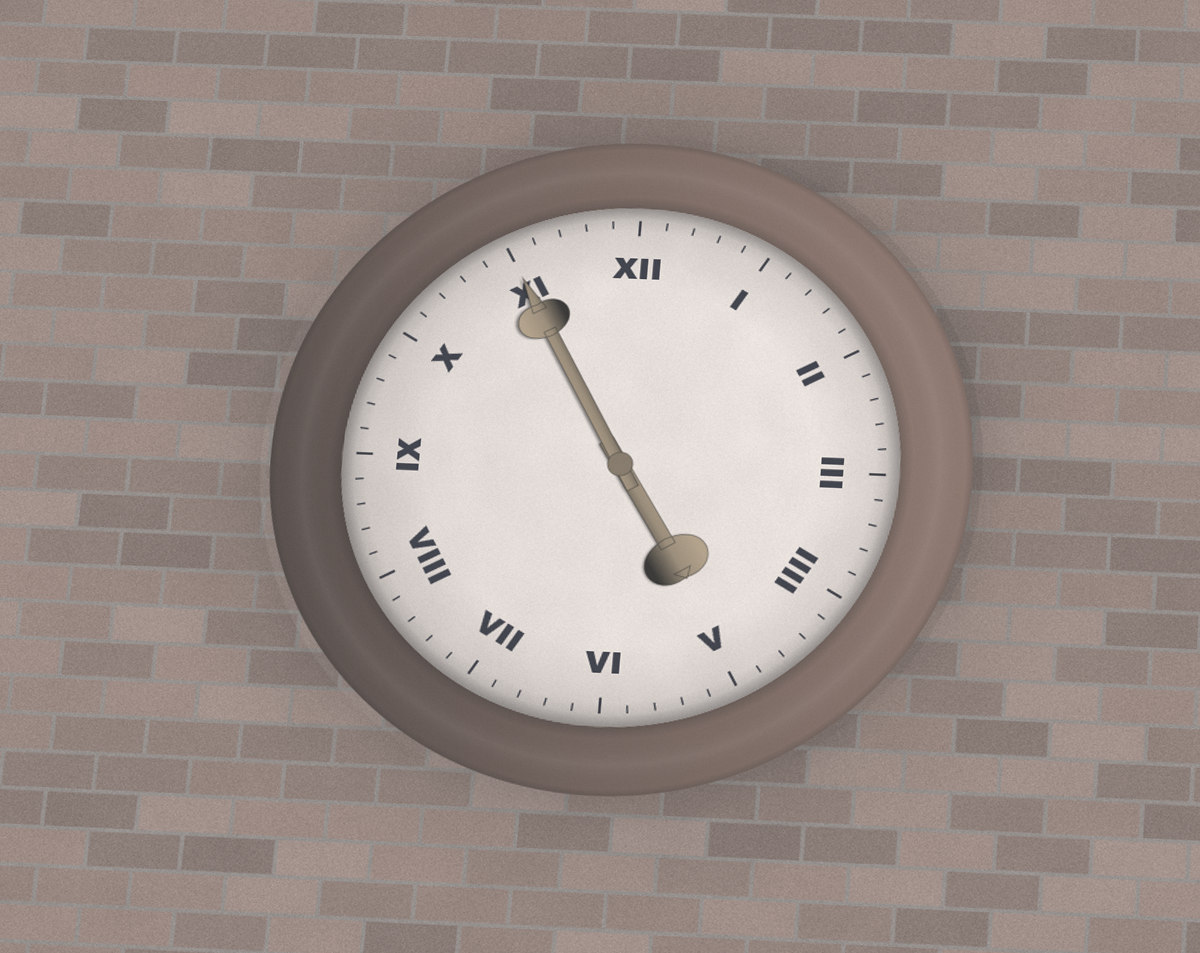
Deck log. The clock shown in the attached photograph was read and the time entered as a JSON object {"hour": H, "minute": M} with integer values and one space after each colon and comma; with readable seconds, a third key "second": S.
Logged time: {"hour": 4, "minute": 55}
